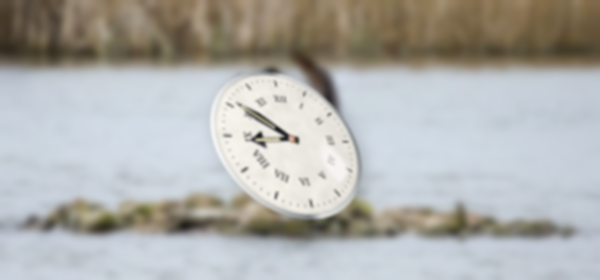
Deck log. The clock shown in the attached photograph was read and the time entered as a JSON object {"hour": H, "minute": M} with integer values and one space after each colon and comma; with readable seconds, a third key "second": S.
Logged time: {"hour": 8, "minute": 51}
